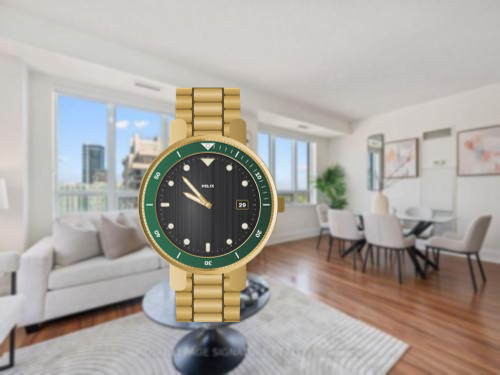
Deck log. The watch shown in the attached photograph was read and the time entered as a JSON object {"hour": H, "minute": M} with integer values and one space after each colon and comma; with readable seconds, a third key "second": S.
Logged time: {"hour": 9, "minute": 53}
